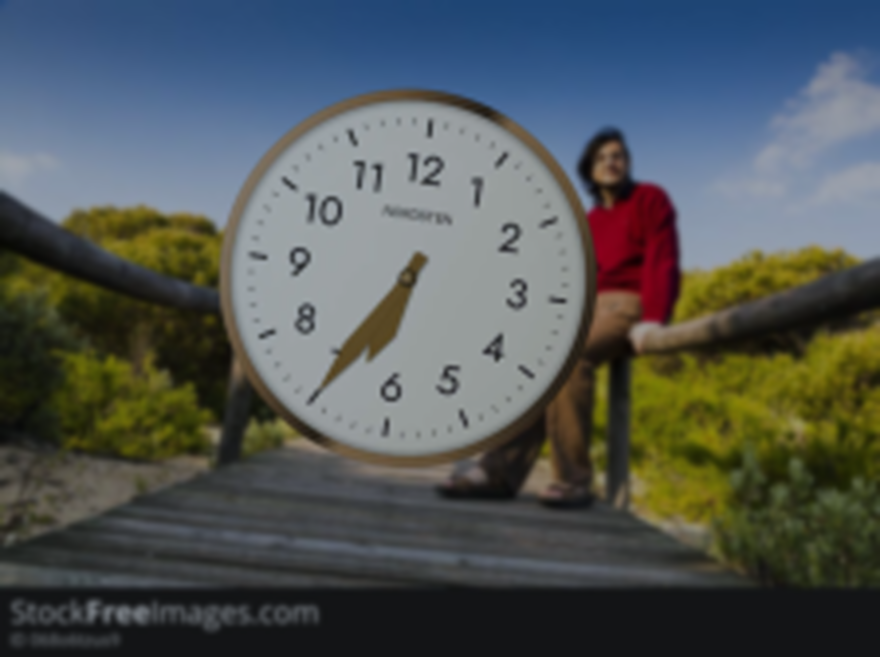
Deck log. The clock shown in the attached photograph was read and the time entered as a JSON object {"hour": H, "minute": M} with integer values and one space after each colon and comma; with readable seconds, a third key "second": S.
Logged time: {"hour": 6, "minute": 35}
